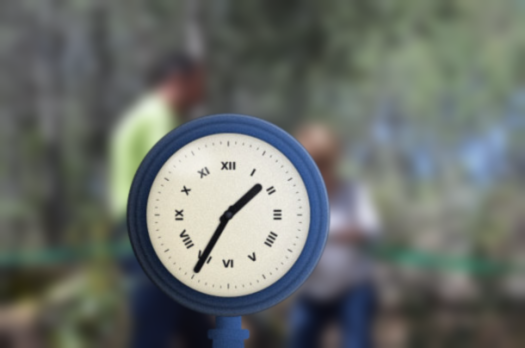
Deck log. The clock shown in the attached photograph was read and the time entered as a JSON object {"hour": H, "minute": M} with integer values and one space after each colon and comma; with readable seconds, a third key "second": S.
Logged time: {"hour": 1, "minute": 35}
